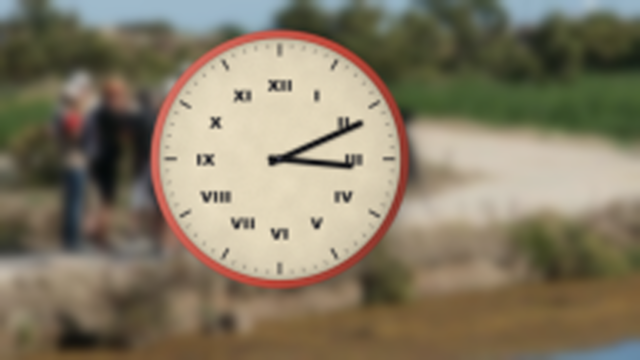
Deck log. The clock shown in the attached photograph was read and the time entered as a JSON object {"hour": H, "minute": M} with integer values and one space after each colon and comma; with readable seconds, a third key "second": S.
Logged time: {"hour": 3, "minute": 11}
